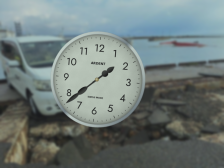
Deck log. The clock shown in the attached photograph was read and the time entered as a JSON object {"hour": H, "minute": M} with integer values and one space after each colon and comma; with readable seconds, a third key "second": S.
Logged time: {"hour": 1, "minute": 38}
